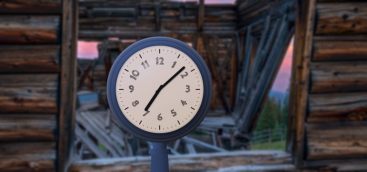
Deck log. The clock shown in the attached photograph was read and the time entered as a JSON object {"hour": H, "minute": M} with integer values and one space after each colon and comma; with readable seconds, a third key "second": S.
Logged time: {"hour": 7, "minute": 8}
